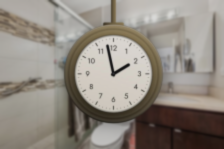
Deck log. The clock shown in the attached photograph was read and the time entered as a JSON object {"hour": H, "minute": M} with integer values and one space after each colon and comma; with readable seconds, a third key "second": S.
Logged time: {"hour": 1, "minute": 58}
